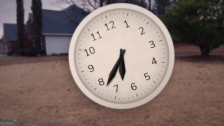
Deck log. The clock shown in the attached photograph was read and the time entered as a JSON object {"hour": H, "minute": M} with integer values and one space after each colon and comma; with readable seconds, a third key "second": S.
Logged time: {"hour": 6, "minute": 38}
